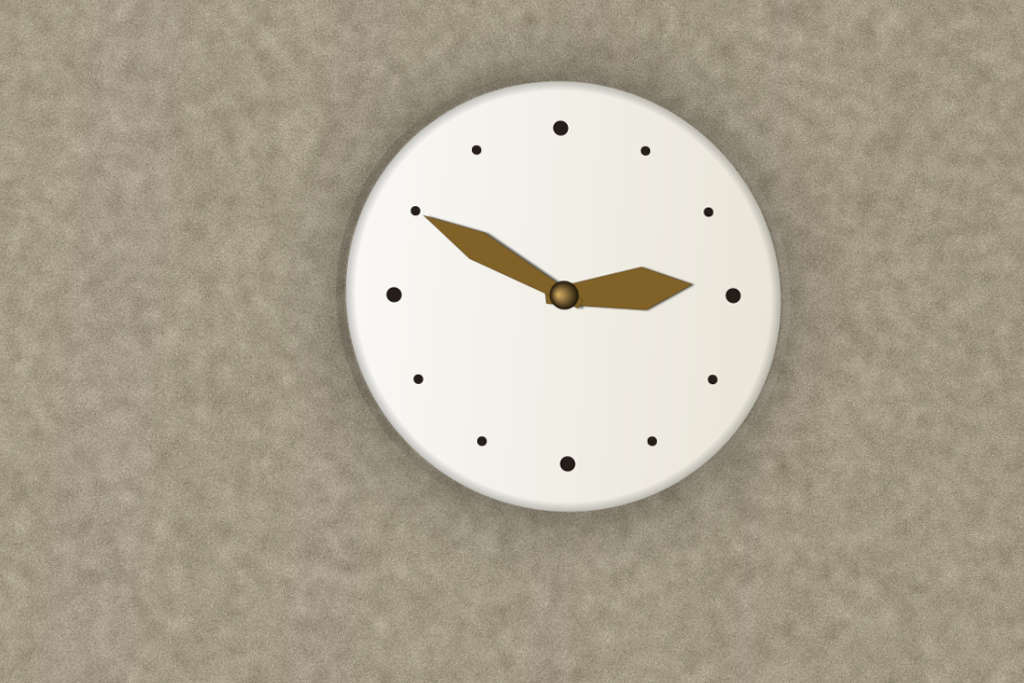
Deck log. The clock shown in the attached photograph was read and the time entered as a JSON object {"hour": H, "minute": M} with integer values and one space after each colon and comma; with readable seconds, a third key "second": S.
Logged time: {"hour": 2, "minute": 50}
